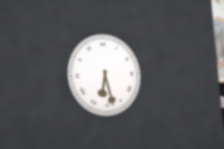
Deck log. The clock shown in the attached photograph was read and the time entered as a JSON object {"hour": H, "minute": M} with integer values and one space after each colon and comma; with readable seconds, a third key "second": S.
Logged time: {"hour": 6, "minute": 28}
